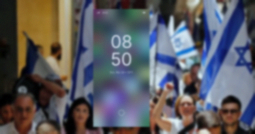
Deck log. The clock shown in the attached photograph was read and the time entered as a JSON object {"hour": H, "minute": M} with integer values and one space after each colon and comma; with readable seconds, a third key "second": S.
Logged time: {"hour": 8, "minute": 50}
